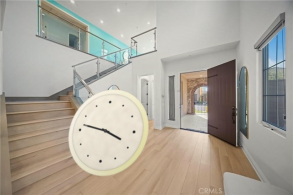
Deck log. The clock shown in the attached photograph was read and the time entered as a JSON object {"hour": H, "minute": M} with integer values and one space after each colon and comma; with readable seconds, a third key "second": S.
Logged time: {"hour": 3, "minute": 47}
